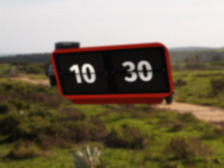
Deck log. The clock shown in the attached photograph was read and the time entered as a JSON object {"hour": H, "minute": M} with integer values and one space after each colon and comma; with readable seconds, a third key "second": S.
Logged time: {"hour": 10, "minute": 30}
